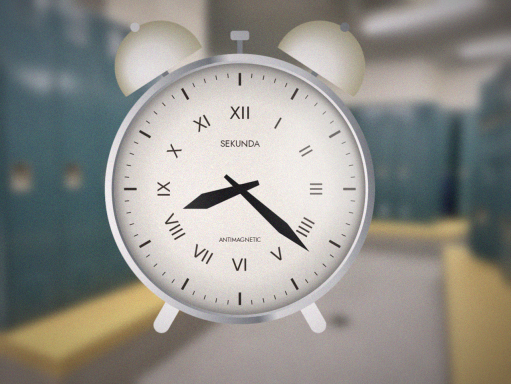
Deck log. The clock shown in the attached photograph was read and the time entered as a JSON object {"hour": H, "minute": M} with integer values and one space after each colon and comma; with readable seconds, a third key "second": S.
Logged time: {"hour": 8, "minute": 22}
